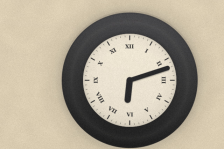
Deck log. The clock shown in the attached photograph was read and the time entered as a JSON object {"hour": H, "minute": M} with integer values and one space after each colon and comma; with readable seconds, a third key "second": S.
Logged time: {"hour": 6, "minute": 12}
